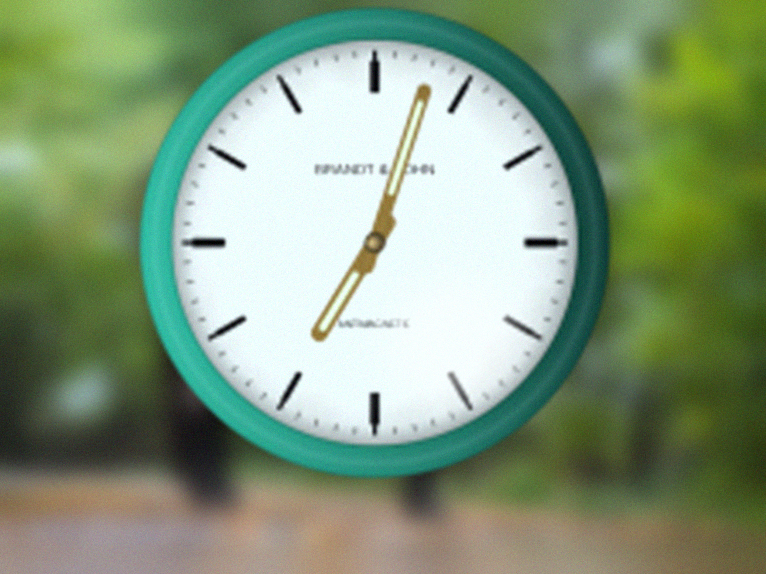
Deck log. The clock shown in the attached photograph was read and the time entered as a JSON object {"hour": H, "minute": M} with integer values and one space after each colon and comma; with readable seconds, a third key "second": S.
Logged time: {"hour": 7, "minute": 3}
